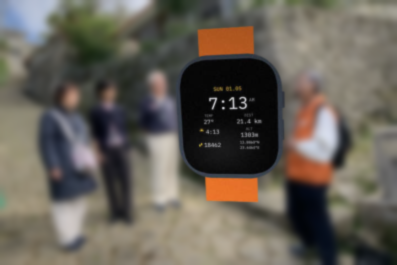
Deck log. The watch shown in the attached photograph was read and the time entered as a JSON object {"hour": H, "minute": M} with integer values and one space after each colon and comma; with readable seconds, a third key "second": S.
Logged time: {"hour": 7, "minute": 13}
